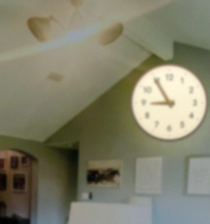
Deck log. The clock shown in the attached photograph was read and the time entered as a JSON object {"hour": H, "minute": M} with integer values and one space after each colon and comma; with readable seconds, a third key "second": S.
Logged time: {"hour": 8, "minute": 55}
